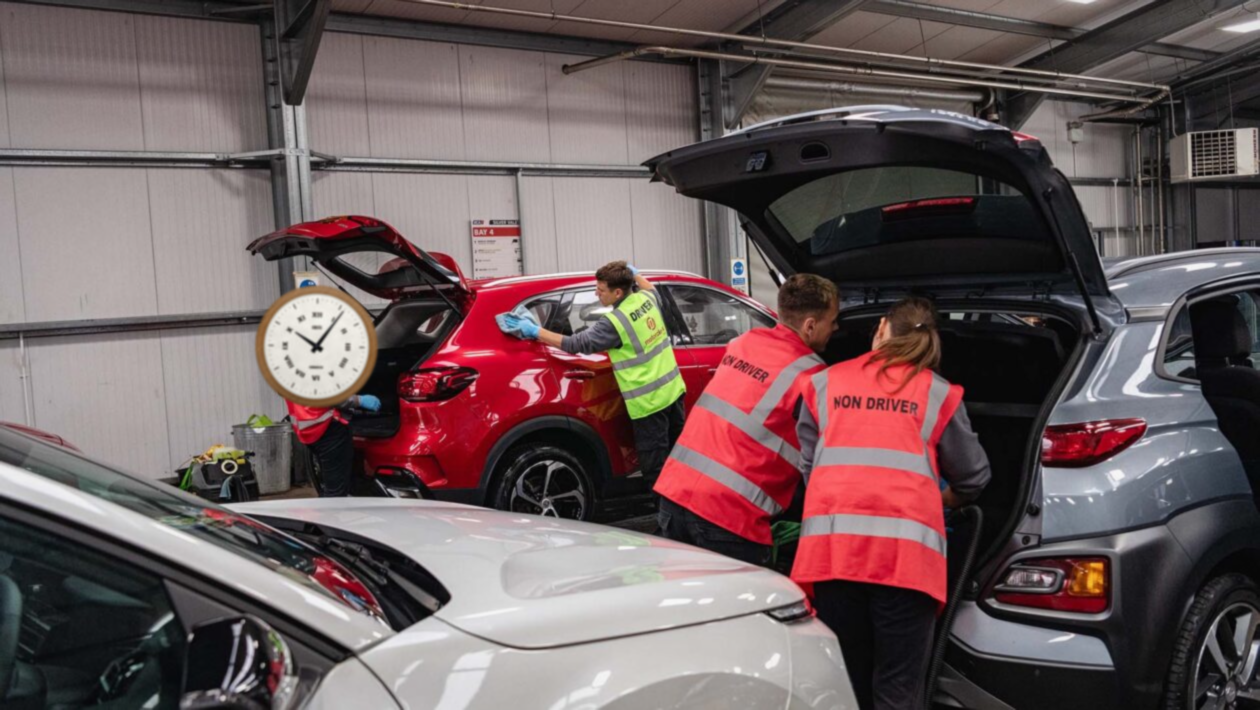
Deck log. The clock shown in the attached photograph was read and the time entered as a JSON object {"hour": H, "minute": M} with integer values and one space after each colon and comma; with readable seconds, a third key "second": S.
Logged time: {"hour": 10, "minute": 6}
